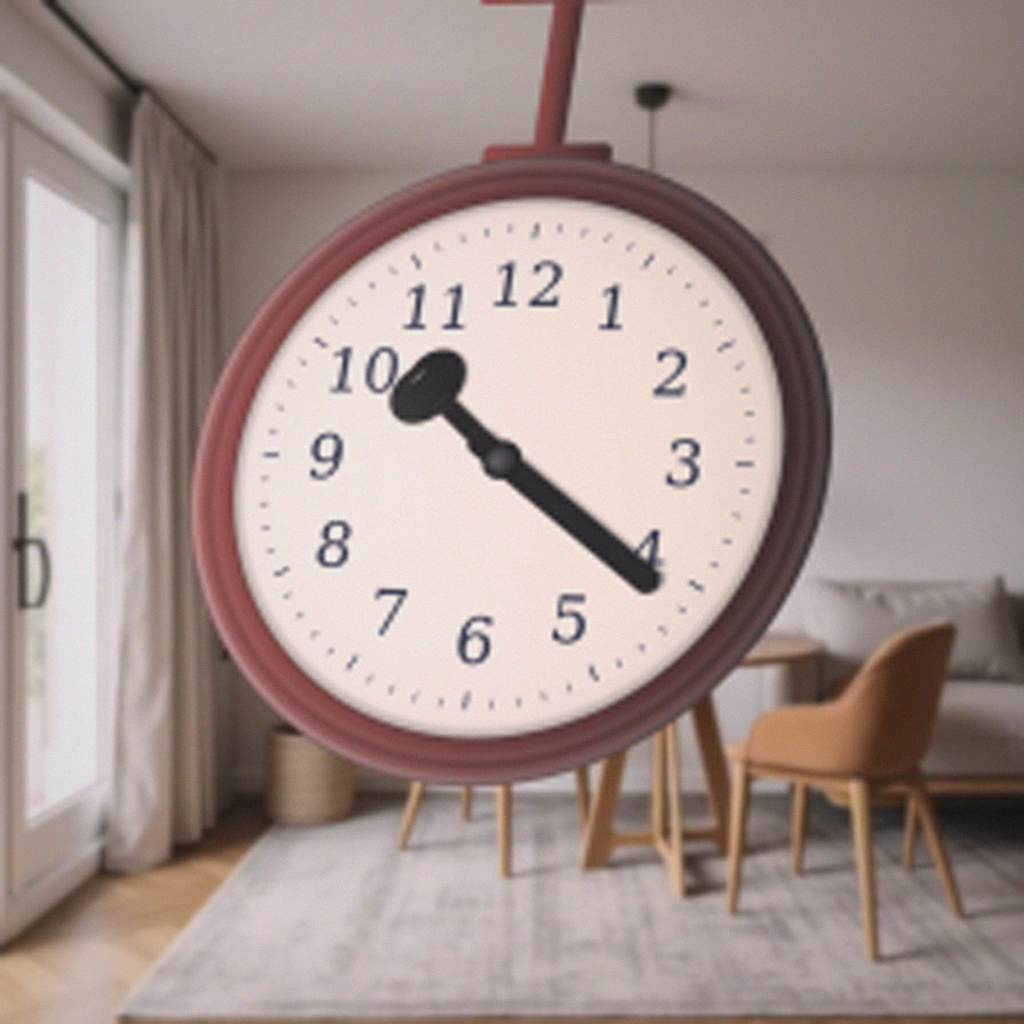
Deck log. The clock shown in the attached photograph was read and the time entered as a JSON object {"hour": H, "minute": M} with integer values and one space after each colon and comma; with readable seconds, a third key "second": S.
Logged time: {"hour": 10, "minute": 21}
